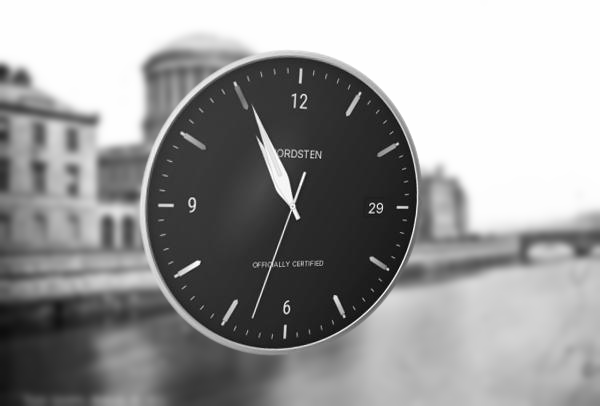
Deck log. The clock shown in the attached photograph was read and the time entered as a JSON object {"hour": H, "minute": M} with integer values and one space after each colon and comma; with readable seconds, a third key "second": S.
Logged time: {"hour": 10, "minute": 55, "second": 33}
